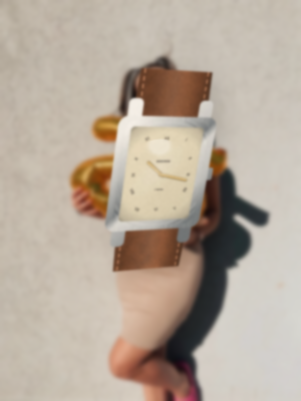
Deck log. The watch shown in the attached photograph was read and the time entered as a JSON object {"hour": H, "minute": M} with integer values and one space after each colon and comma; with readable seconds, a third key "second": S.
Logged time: {"hour": 10, "minute": 17}
